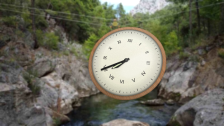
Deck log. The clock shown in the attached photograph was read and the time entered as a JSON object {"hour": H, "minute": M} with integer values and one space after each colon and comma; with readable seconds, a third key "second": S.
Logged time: {"hour": 7, "minute": 40}
